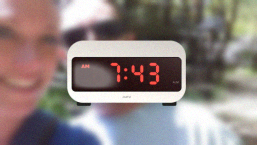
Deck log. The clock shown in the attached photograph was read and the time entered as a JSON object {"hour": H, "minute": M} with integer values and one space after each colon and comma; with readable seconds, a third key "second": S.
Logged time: {"hour": 7, "minute": 43}
